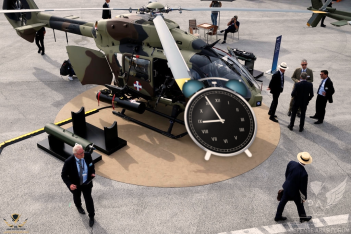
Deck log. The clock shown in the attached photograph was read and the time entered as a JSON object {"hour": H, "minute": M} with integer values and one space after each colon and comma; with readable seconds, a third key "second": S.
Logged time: {"hour": 8, "minute": 56}
